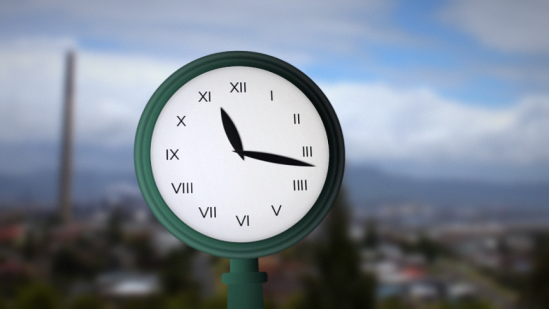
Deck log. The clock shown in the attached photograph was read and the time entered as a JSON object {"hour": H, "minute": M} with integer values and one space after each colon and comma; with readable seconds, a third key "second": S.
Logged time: {"hour": 11, "minute": 17}
